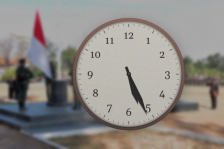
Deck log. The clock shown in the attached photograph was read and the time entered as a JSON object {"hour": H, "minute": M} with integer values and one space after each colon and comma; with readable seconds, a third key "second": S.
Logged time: {"hour": 5, "minute": 26}
